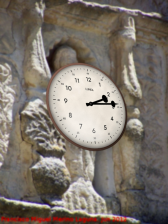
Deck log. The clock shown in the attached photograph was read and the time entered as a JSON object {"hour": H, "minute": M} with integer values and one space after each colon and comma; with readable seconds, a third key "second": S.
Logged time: {"hour": 2, "minute": 14}
